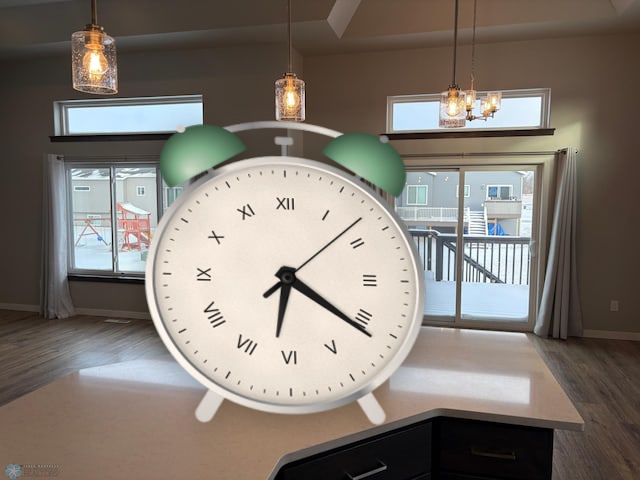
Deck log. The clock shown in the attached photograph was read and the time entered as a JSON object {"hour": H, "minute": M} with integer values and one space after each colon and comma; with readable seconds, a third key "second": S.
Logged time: {"hour": 6, "minute": 21, "second": 8}
